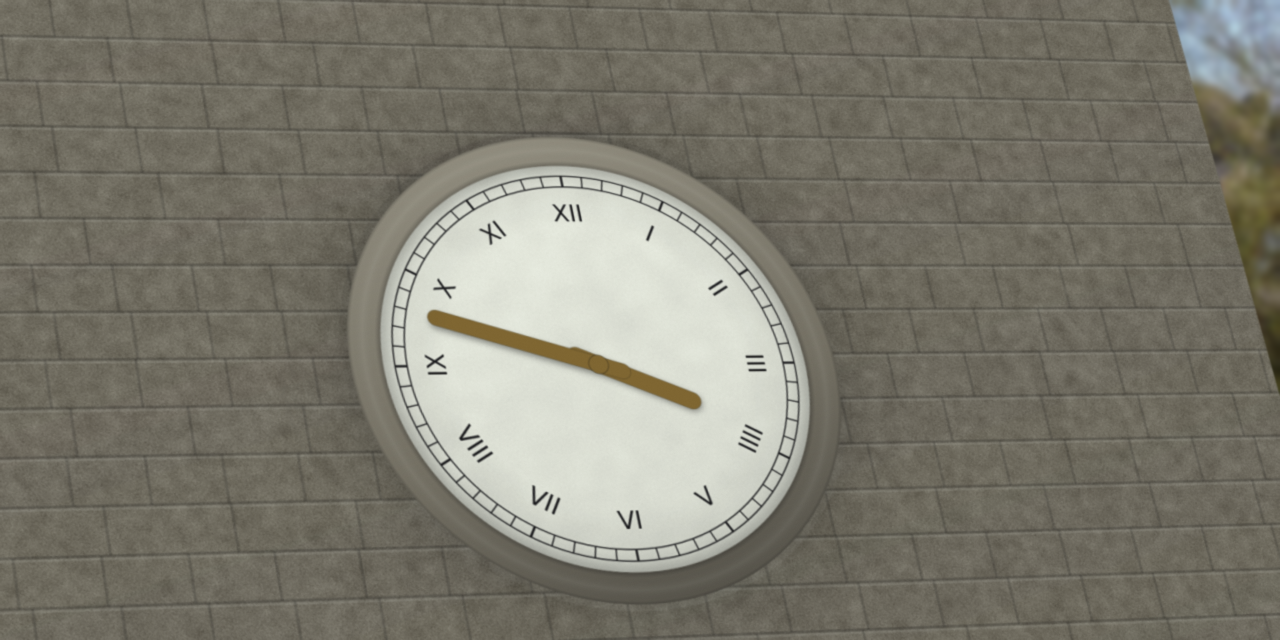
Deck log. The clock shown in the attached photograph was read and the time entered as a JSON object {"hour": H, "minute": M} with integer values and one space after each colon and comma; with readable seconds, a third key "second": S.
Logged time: {"hour": 3, "minute": 48}
